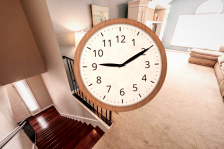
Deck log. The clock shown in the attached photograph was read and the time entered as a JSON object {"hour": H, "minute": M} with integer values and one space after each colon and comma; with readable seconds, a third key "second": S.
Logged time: {"hour": 9, "minute": 10}
